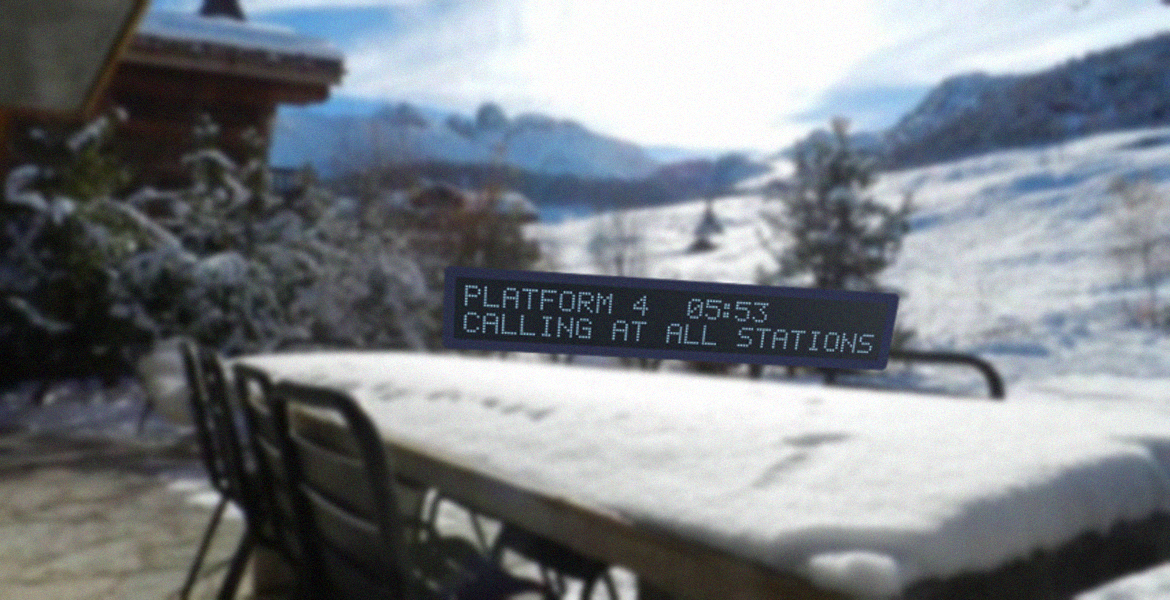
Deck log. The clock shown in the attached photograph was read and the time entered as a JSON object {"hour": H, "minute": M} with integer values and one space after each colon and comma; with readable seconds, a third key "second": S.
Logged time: {"hour": 5, "minute": 53}
